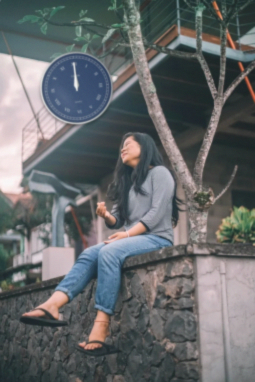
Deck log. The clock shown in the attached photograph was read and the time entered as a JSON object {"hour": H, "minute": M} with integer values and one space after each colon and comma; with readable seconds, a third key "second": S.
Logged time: {"hour": 12, "minute": 0}
